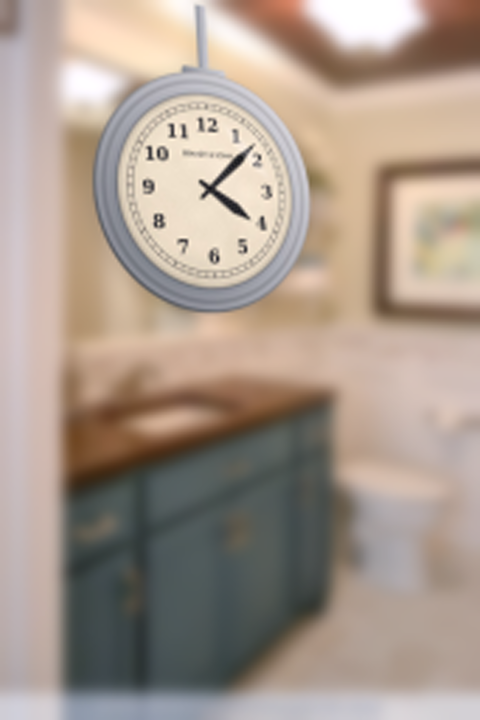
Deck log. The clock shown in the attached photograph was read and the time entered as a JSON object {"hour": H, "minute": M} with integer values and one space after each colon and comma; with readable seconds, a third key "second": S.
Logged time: {"hour": 4, "minute": 8}
